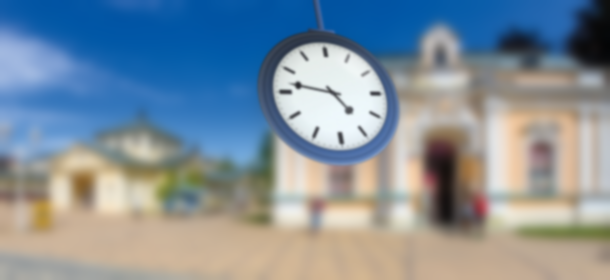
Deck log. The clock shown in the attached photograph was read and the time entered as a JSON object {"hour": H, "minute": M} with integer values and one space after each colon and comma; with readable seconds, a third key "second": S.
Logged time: {"hour": 4, "minute": 47}
